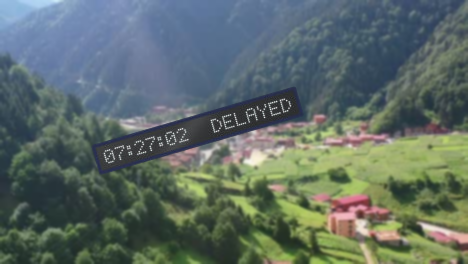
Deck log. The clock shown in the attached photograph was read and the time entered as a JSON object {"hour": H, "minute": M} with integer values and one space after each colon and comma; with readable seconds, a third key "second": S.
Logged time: {"hour": 7, "minute": 27, "second": 2}
